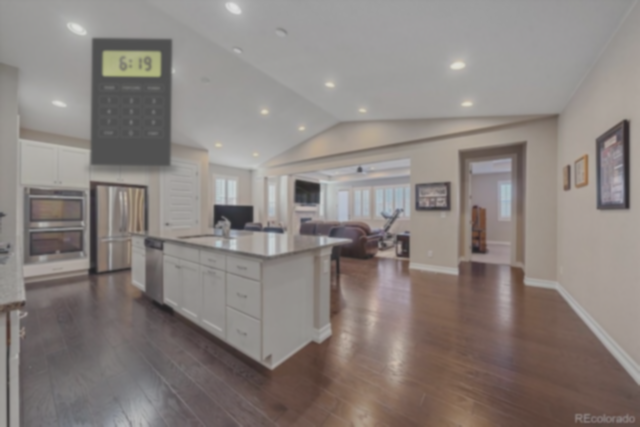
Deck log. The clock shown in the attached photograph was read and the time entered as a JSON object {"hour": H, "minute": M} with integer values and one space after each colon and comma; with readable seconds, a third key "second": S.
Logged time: {"hour": 6, "minute": 19}
